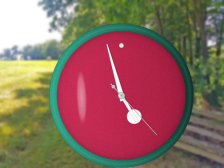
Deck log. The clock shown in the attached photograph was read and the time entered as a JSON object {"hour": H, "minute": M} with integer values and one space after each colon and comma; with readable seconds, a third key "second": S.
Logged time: {"hour": 4, "minute": 57, "second": 23}
